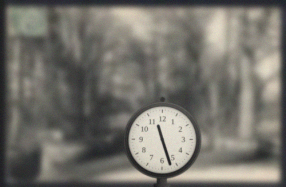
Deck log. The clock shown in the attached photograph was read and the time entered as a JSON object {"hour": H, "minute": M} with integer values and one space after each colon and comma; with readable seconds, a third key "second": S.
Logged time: {"hour": 11, "minute": 27}
